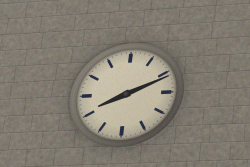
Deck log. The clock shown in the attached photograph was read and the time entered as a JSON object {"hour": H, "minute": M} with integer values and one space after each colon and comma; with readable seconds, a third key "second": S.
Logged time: {"hour": 8, "minute": 11}
